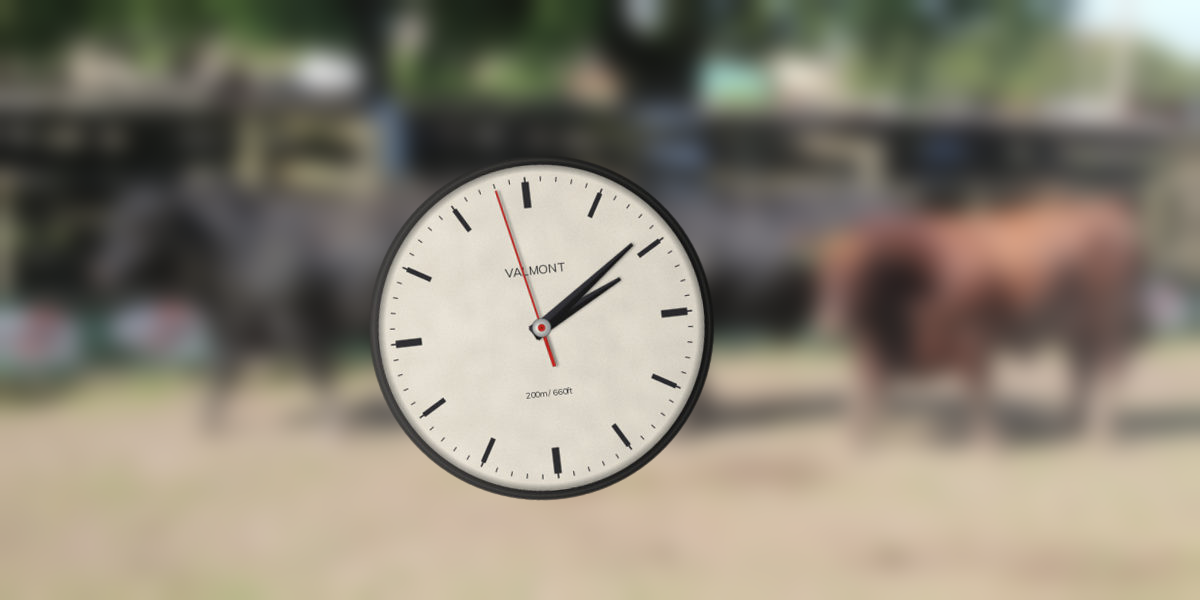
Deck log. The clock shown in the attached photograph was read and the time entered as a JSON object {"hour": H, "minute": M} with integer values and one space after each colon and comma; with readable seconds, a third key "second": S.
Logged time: {"hour": 2, "minute": 8, "second": 58}
